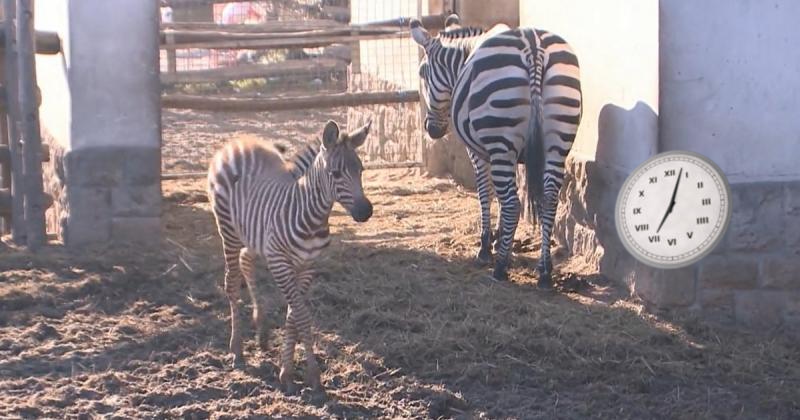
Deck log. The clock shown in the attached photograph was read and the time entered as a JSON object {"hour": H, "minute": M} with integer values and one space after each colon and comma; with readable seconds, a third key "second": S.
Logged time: {"hour": 7, "minute": 3}
